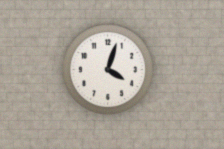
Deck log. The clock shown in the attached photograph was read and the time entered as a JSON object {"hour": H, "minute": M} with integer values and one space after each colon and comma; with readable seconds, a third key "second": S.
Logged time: {"hour": 4, "minute": 3}
